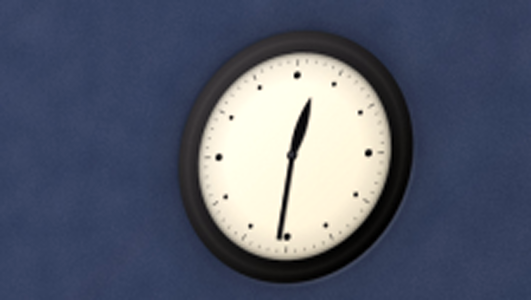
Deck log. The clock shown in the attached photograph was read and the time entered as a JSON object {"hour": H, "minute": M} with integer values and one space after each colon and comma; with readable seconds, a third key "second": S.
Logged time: {"hour": 12, "minute": 31}
